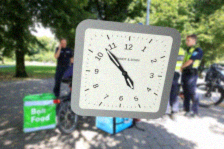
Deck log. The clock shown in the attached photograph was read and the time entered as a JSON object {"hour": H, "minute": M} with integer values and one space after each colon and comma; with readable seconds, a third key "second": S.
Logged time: {"hour": 4, "minute": 53}
